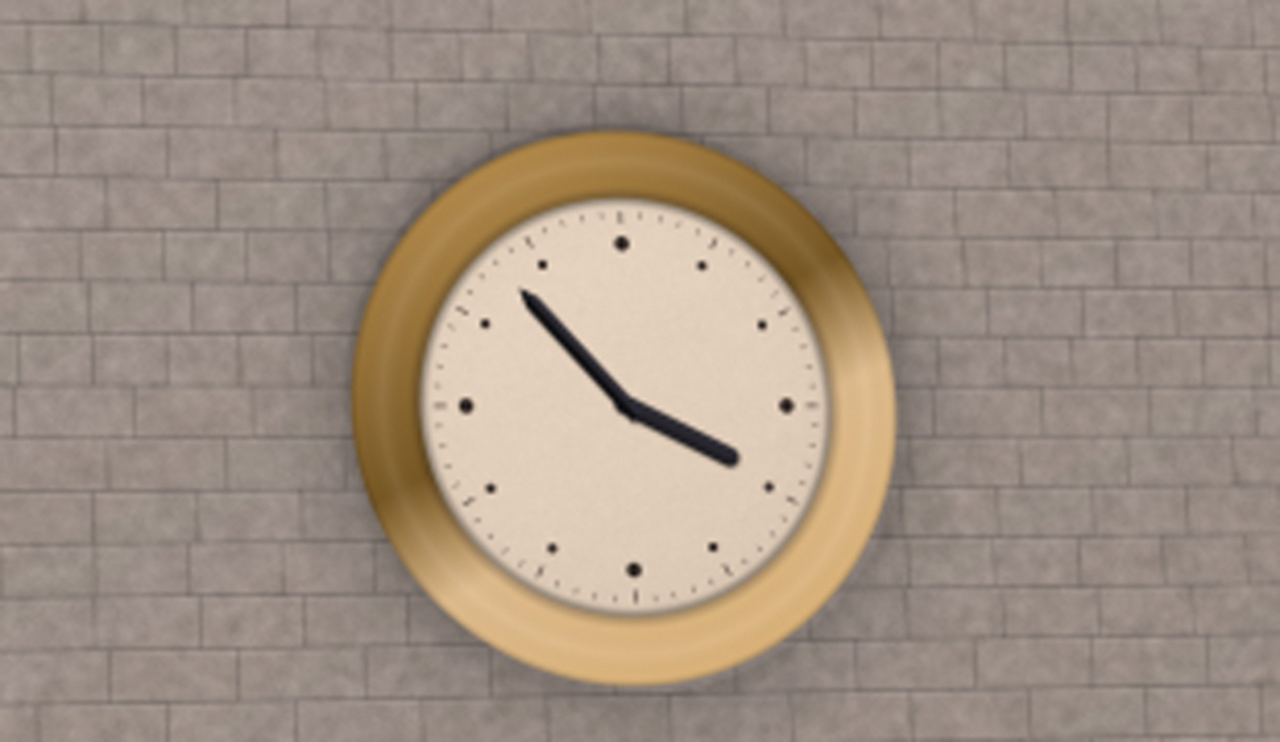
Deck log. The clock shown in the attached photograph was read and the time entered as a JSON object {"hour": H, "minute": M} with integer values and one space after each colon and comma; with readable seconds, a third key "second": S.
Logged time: {"hour": 3, "minute": 53}
